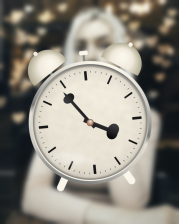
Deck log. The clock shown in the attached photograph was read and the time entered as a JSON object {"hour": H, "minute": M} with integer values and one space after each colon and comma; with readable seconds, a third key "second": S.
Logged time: {"hour": 3, "minute": 54}
